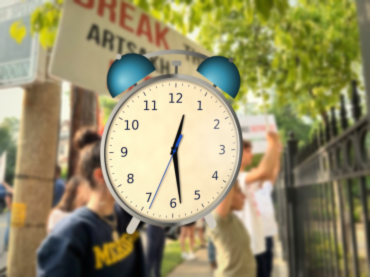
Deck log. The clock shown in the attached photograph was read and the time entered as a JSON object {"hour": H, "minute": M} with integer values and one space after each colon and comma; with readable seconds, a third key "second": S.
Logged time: {"hour": 12, "minute": 28, "second": 34}
